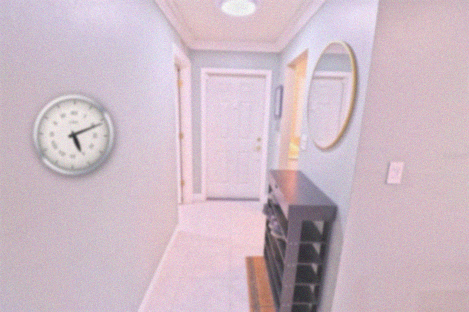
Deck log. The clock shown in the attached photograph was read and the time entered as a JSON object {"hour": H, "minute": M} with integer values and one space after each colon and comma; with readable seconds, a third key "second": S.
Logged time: {"hour": 5, "minute": 11}
